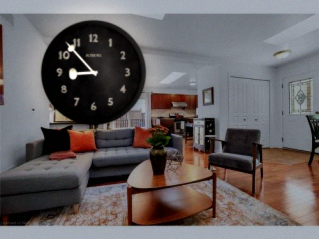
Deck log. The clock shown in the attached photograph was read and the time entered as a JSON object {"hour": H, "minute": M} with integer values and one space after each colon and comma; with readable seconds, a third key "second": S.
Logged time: {"hour": 8, "minute": 53}
